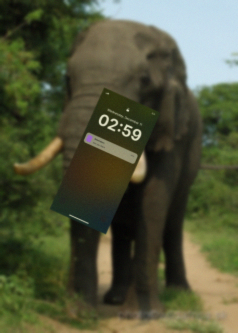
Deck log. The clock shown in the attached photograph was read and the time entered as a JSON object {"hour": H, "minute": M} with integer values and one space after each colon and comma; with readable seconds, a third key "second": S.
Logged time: {"hour": 2, "minute": 59}
